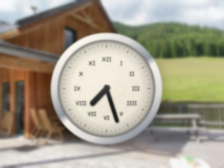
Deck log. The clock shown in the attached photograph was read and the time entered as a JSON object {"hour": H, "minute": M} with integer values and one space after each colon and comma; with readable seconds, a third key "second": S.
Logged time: {"hour": 7, "minute": 27}
